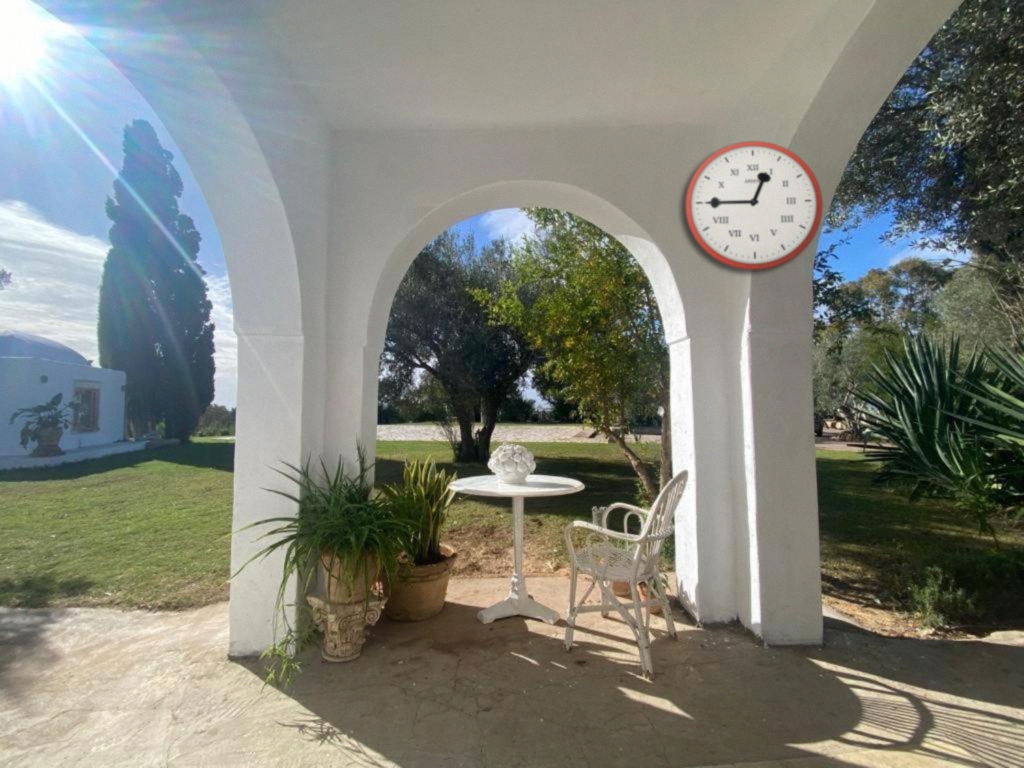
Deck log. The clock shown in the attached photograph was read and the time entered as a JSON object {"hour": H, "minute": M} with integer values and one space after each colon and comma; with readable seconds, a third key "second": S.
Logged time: {"hour": 12, "minute": 45}
